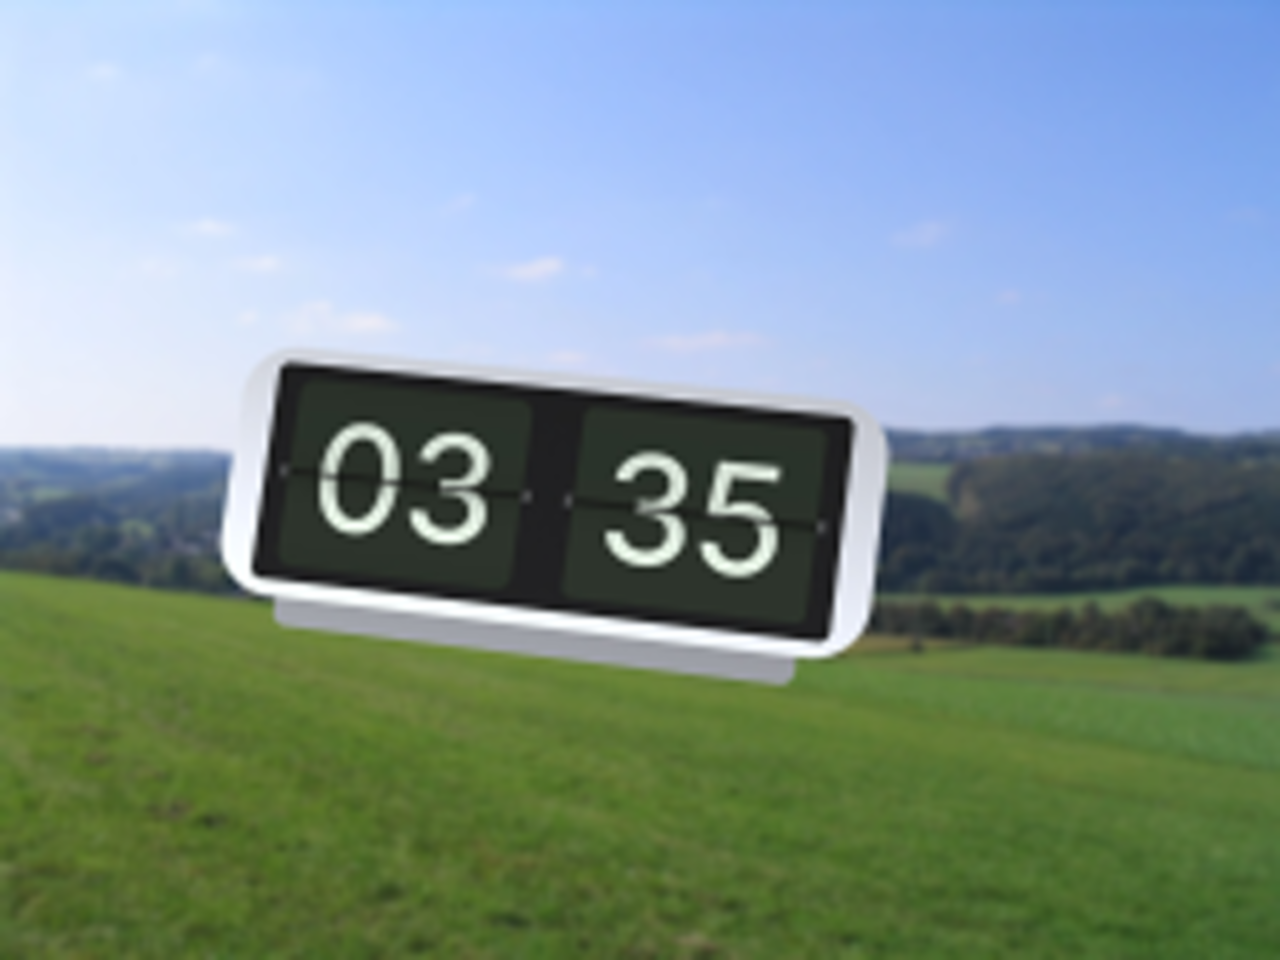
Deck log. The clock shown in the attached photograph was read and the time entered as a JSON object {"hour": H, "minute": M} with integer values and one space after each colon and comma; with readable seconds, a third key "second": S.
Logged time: {"hour": 3, "minute": 35}
